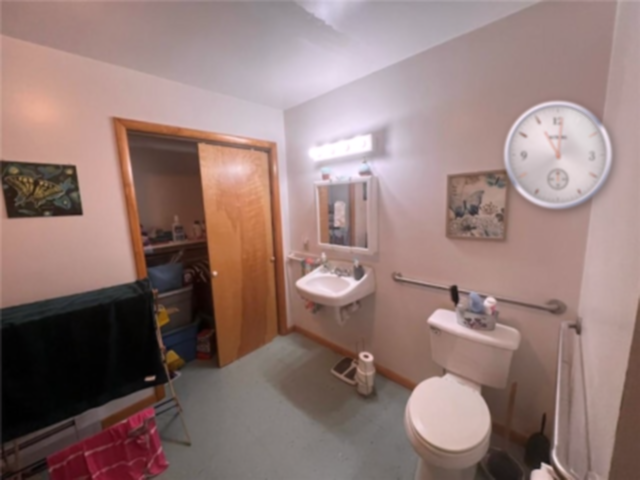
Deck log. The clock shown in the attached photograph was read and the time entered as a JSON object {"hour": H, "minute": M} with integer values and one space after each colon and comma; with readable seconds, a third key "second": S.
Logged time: {"hour": 11, "minute": 1}
